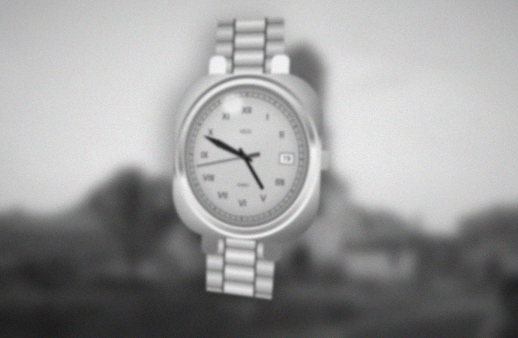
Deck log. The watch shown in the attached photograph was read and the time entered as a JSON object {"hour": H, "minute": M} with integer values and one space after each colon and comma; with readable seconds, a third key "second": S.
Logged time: {"hour": 4, "minute": 48, "second": 43}
